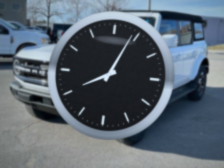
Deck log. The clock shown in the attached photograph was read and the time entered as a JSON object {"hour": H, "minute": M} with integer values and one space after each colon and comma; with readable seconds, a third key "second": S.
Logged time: {"hour": 8, "minute": 4}
